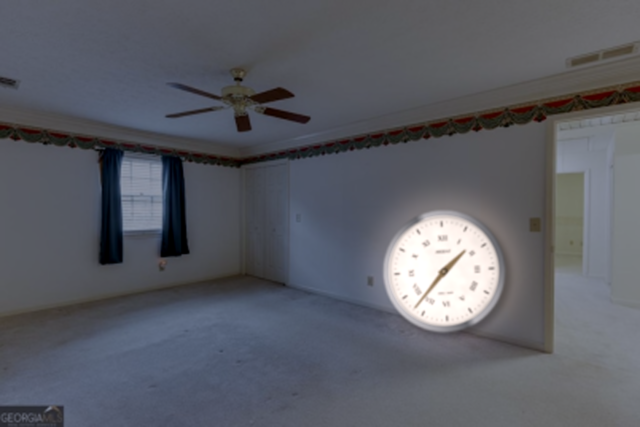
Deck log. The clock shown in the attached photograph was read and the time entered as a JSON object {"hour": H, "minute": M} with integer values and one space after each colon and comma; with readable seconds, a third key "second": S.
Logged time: {"hour": 1, "minute": 37}
